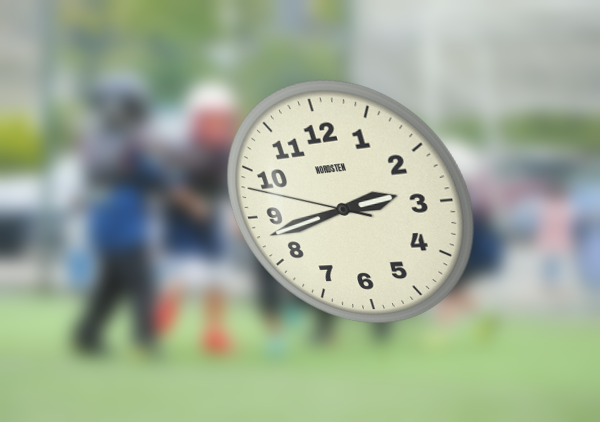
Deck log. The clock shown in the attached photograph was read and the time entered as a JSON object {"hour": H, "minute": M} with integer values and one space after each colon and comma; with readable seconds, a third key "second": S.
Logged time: {"hour": 2, "minute": 42, "second": 48}
